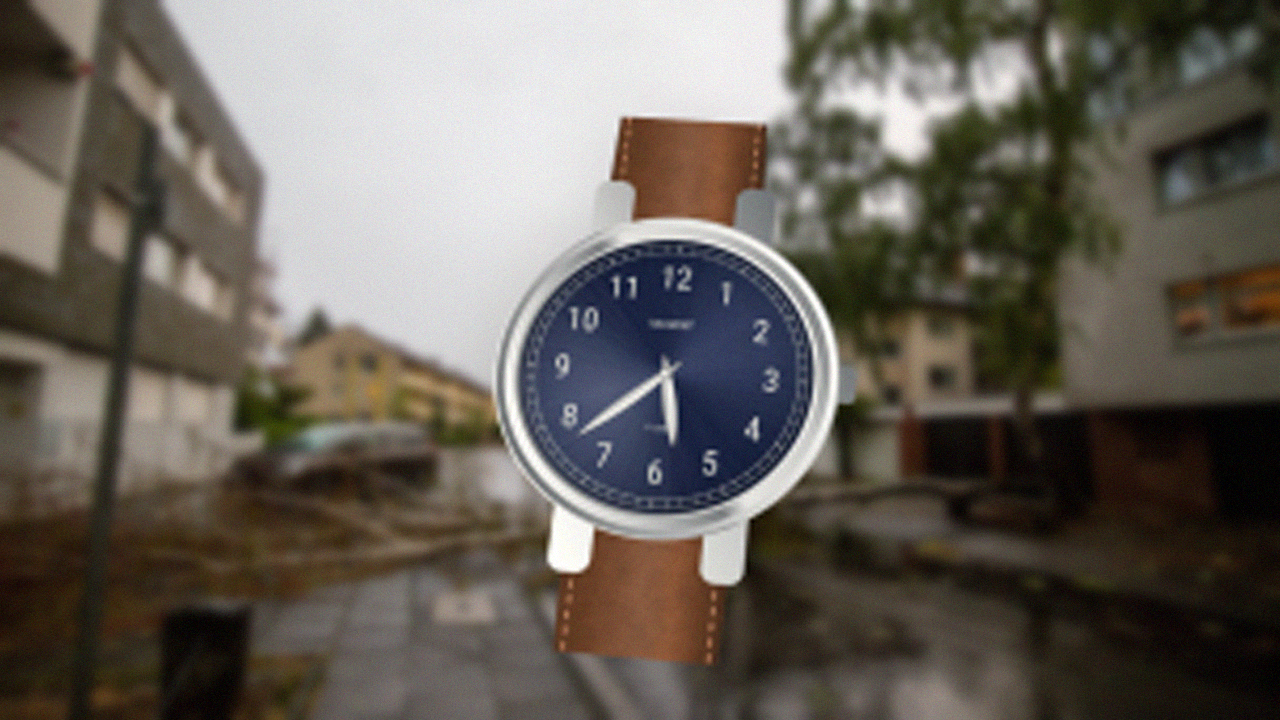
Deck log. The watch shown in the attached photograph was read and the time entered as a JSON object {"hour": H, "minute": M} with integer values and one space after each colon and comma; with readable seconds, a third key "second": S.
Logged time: {"hour": 5, "minute": 38}
